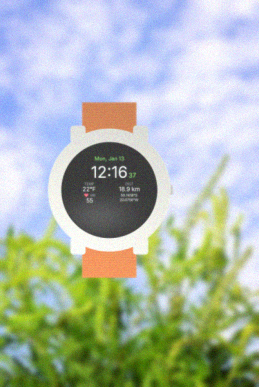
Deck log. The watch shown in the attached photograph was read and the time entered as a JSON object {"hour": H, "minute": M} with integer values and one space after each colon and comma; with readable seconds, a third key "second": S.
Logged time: {"hour": 12, "minute": 16}
